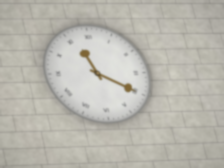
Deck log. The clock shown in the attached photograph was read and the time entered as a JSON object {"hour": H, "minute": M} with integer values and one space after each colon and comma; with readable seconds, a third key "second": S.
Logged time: {"hour": 11, "minute": 20}
